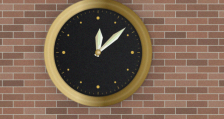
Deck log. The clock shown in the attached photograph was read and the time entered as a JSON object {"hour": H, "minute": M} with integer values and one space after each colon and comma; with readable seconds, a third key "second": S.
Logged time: {"hour": 12, "minute": 8}
